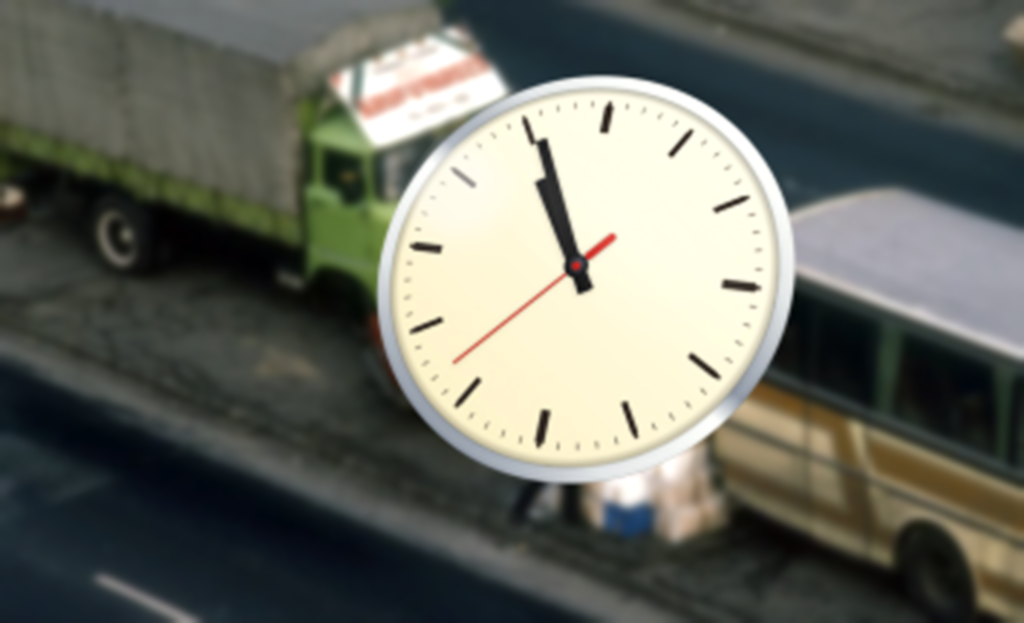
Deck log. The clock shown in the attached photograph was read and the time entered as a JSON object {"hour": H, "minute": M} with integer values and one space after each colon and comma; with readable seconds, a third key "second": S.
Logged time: {"hour": 10, "minute": 55, "second": 37}
